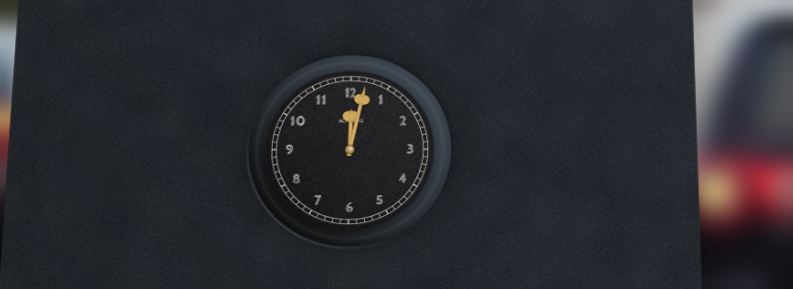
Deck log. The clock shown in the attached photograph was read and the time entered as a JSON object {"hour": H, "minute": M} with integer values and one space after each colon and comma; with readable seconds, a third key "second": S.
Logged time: {"hour": 12, "minute": 2}
